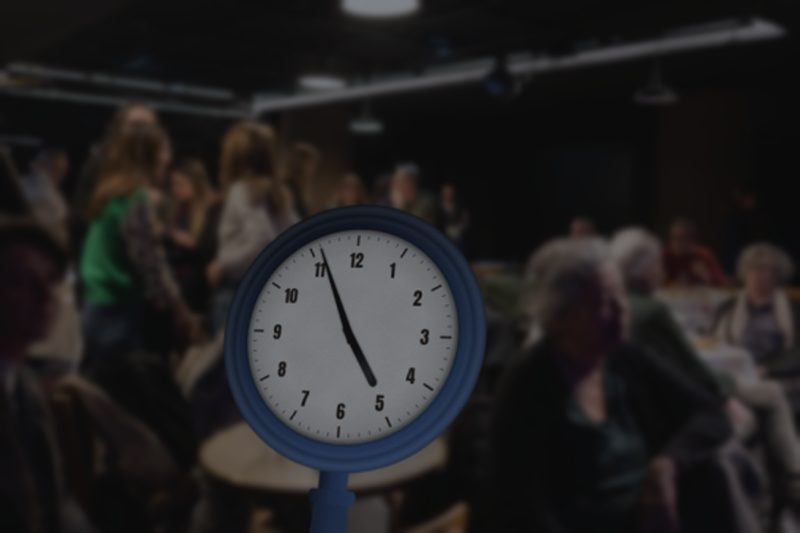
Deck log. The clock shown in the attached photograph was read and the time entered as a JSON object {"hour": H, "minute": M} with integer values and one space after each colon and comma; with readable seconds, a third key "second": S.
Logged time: {"hour": 4, "minute": 56}
